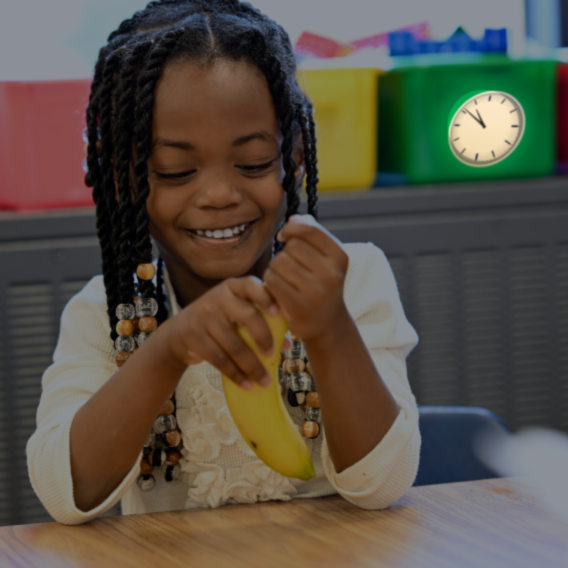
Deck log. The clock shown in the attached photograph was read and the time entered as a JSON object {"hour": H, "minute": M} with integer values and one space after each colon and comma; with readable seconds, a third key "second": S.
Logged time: {"hour": 10, "minute": 51}
